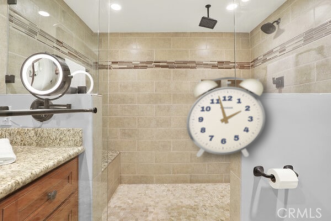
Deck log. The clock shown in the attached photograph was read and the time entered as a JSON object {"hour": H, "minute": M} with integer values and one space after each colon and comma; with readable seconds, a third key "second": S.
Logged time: {"hour": 1, "minute": 57}
